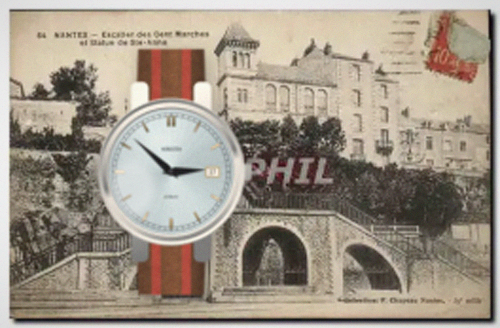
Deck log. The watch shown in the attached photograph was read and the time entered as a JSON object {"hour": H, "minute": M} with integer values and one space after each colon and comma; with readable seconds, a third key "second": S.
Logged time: {"hour": 2, "minute": 52}
